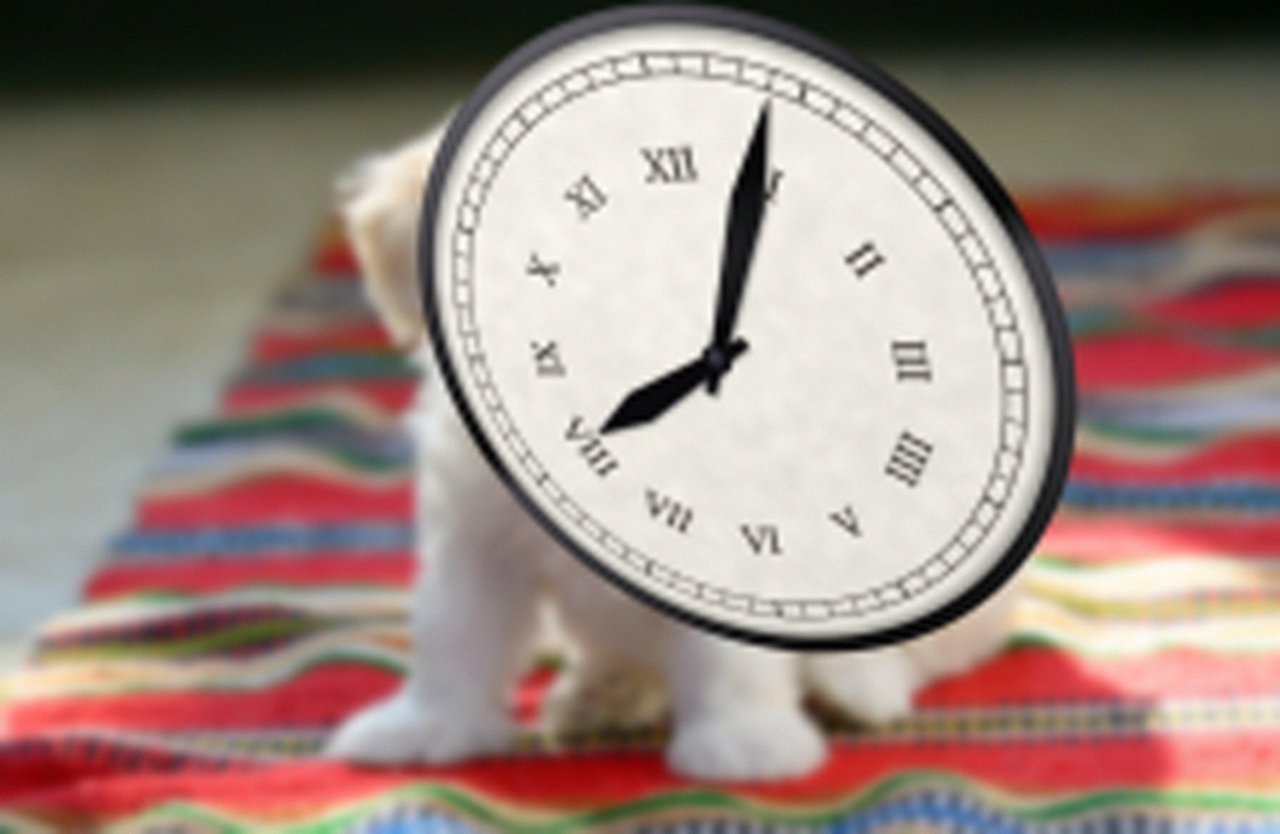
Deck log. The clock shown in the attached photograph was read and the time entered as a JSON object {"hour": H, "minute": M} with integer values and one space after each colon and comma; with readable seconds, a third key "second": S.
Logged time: {"hour": 8, "minute": 4}
